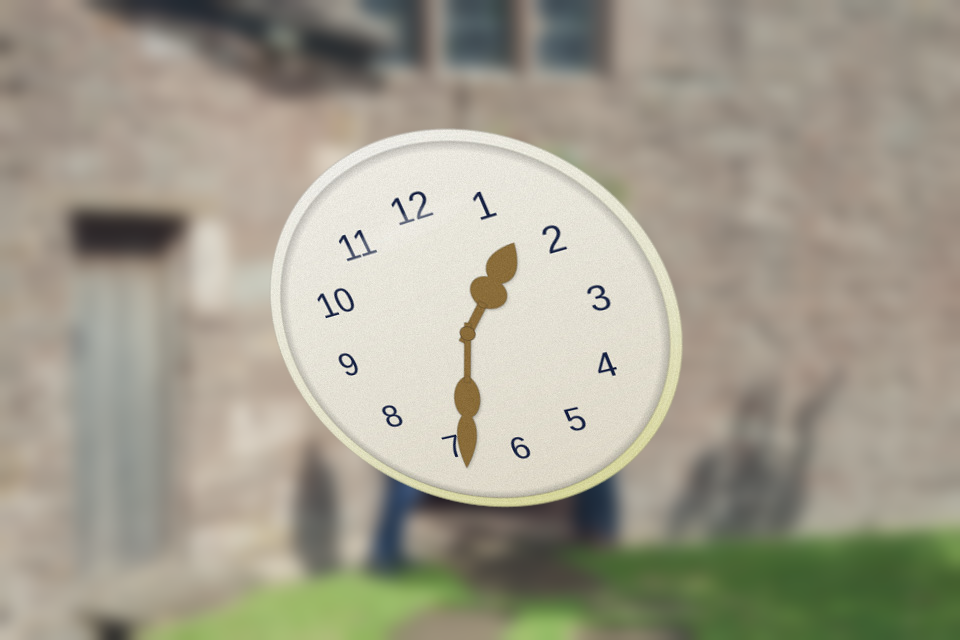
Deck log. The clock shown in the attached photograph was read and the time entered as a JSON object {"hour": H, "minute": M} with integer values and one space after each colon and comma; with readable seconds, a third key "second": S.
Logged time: {"hour": 1, "minute": 34}
